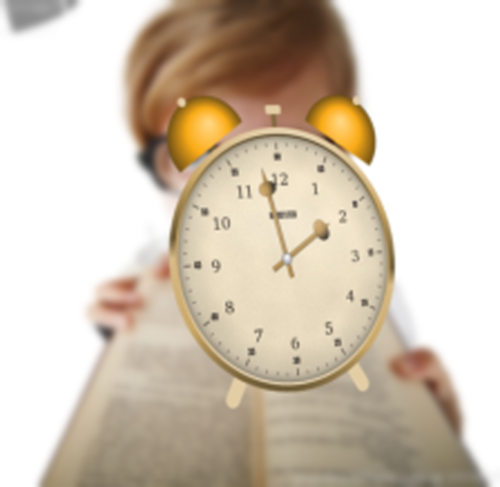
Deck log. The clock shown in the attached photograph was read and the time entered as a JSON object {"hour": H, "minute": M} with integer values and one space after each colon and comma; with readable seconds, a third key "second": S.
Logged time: {"hour": 1, "minute": 58}
